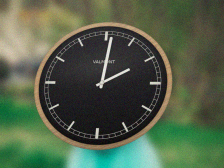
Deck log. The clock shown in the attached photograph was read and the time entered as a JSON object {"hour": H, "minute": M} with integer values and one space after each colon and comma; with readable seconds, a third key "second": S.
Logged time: {"hour": 2, "minute": 1}
